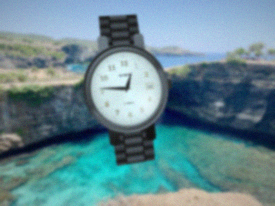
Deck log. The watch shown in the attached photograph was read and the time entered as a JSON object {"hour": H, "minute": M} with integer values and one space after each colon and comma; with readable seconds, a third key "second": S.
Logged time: {"hour": 12, "minute": 46}
